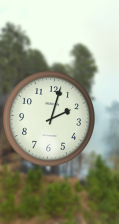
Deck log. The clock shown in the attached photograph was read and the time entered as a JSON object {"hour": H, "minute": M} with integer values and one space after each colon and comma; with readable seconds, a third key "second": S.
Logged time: {"hour": 2, "minute": 2}
